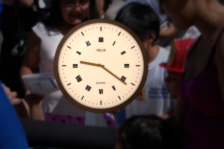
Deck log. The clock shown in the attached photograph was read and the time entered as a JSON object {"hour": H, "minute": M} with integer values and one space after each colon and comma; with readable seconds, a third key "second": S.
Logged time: {"hour": 9, "minute": 21}
